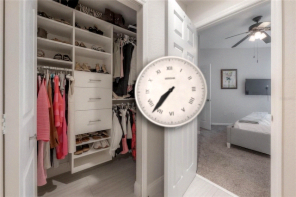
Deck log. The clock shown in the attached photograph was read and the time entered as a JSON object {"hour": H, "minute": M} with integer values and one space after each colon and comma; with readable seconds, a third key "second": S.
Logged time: {"hour": 7, "minute": 37}
